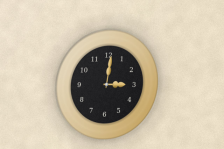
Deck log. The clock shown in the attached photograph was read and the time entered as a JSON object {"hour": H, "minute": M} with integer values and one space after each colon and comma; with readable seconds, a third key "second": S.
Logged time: {"hour": 3, "minute": 1}
